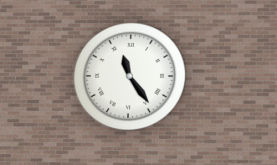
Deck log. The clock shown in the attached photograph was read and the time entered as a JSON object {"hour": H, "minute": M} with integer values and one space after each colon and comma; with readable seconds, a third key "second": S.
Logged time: {"hour": 11, "minute": 24}
